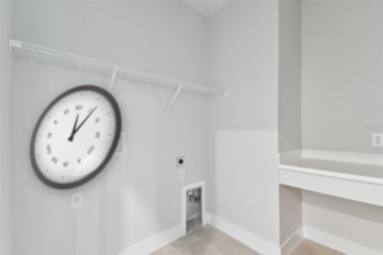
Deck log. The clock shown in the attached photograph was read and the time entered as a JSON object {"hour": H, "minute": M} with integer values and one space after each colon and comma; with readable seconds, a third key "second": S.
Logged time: {"hour": 12, "minute": 6}
